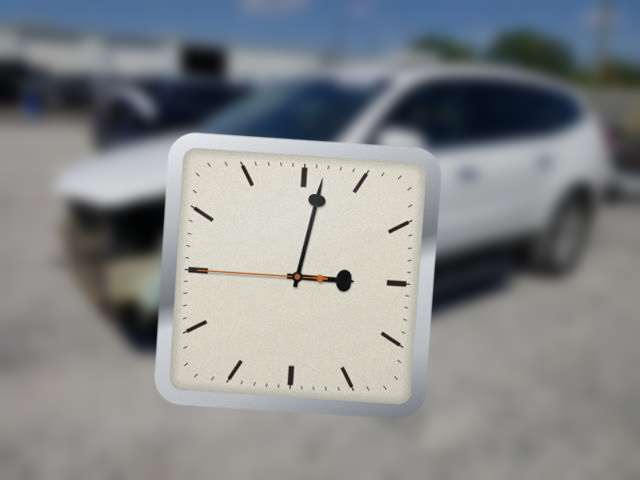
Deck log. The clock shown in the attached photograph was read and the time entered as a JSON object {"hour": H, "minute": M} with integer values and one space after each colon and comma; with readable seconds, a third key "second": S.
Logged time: {"hour": 3, "minute": 1, "second": 45}
